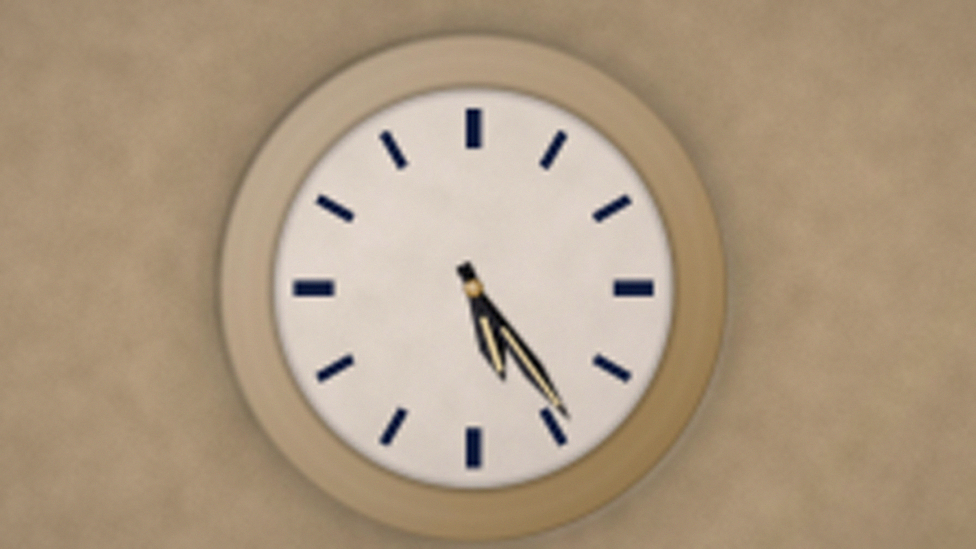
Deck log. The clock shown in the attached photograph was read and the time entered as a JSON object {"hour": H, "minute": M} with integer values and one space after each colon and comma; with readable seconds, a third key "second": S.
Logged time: {"hour": 5, "minute": 24}
